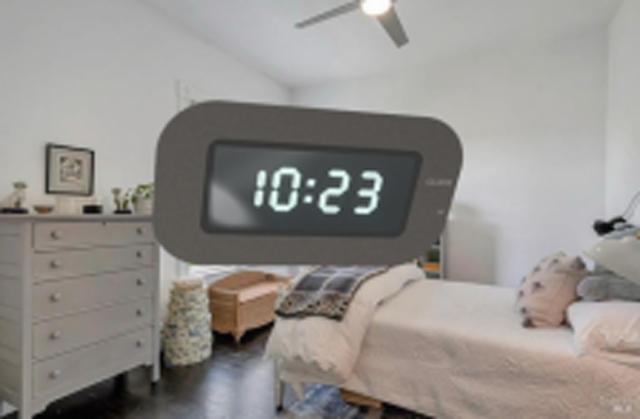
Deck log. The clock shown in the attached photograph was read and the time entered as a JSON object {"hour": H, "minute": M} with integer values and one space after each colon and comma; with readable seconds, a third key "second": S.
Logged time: {"hour": 10, "minute": 23}
